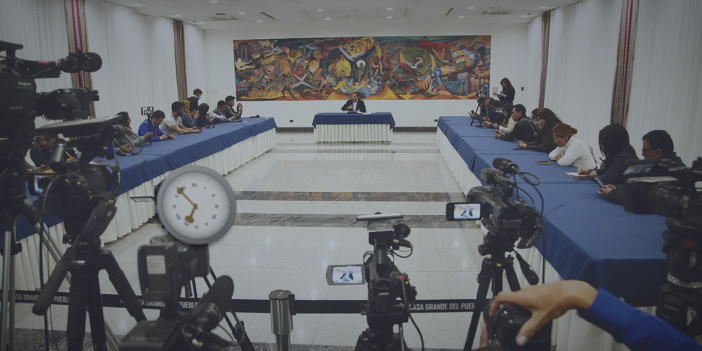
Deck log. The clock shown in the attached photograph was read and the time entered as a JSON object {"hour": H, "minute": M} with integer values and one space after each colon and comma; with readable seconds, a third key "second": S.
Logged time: {"hour": 6, "minute": 53}
